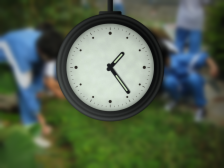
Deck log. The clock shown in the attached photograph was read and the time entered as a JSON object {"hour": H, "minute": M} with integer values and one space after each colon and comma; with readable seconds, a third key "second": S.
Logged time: {"hour": 1, "minute": 24}
